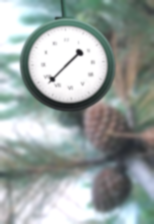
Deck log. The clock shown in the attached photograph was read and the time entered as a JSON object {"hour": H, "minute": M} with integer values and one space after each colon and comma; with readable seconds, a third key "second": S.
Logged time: {"hour": 1, "minute": 38}
